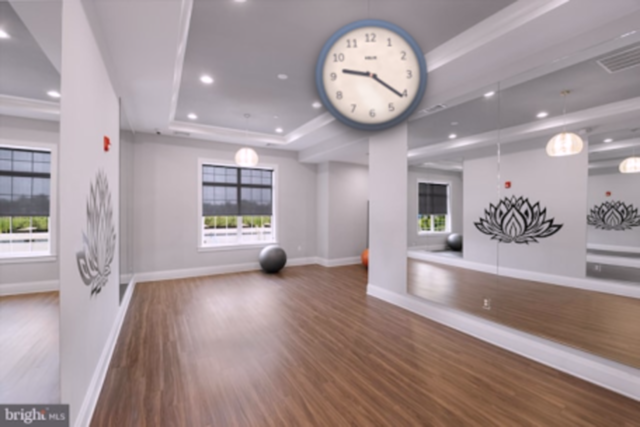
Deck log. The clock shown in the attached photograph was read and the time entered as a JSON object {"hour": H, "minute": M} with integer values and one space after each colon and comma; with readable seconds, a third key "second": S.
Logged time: {"hour": 9, "minute": 21}
